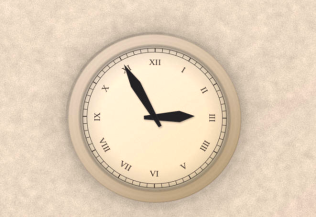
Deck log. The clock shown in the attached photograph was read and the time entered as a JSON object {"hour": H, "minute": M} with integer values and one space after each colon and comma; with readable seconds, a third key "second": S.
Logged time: {"hour": 2, "minute": 55}
